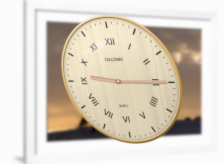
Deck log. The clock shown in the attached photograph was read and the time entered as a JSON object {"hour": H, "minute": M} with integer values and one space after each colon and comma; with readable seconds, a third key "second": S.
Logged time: {"hour": 9, "minute": 15}
